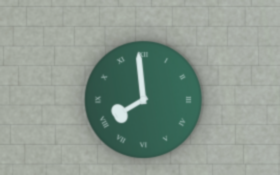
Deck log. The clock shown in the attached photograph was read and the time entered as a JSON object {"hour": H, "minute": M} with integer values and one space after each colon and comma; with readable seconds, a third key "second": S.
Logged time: {"hour": 7, "minute": 59}
